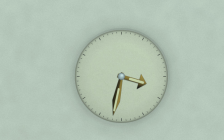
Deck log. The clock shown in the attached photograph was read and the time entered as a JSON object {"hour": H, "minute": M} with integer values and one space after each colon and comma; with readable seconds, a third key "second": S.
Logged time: {"hour": 3, "minute": 32}
